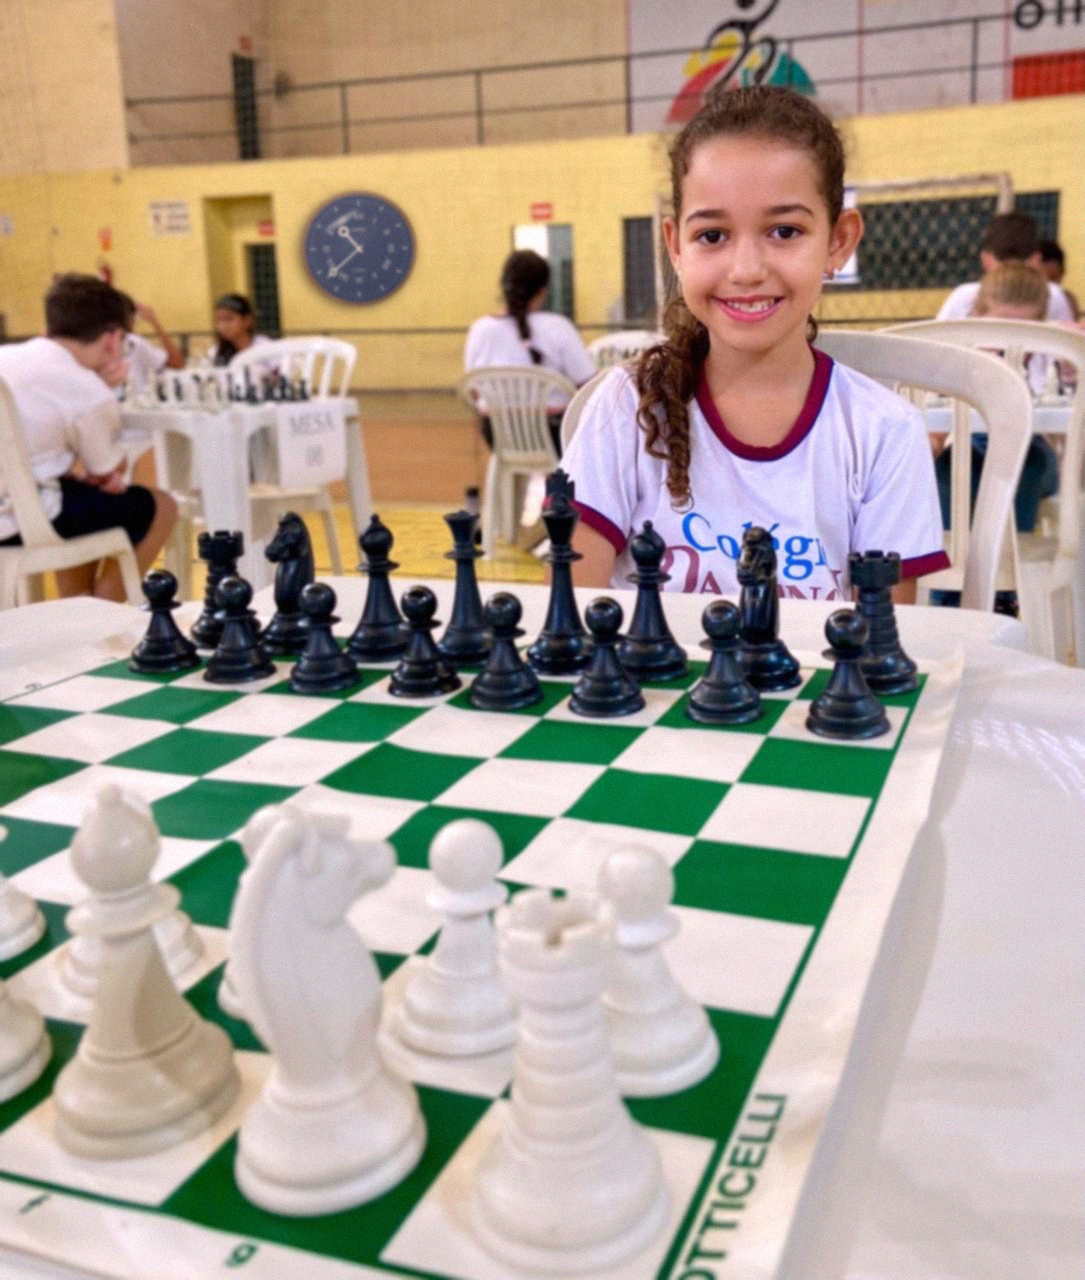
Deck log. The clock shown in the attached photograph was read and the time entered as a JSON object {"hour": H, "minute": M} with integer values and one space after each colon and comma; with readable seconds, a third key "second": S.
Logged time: {"hour": 10, "minute": 38}
